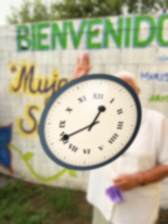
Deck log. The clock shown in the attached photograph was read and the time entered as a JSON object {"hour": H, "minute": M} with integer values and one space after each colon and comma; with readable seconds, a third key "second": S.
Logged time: {"hour": 12, "minute": 40}
